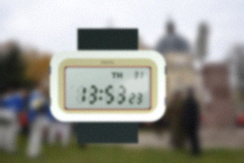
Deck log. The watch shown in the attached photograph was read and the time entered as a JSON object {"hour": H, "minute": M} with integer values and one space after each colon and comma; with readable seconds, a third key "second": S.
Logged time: {"hour": 13, "minute": 53, "second": 23}
